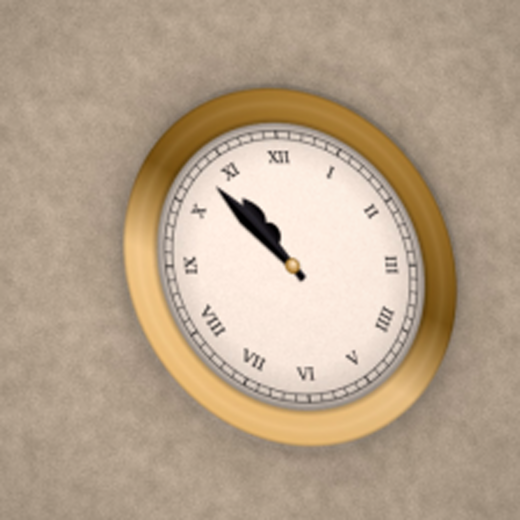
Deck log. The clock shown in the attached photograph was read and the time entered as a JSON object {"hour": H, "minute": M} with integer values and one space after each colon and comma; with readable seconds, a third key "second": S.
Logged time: {"hour": 10, "minute": 53}
